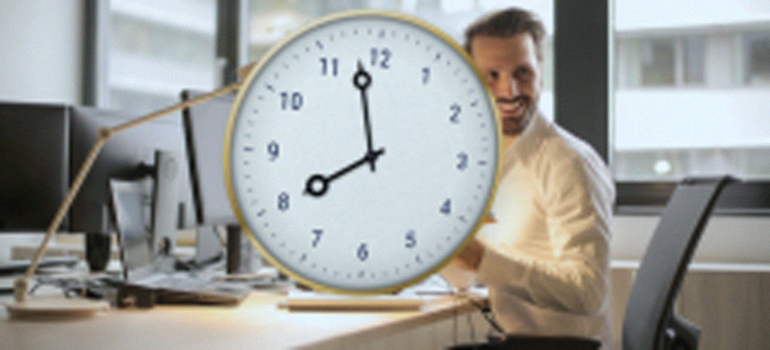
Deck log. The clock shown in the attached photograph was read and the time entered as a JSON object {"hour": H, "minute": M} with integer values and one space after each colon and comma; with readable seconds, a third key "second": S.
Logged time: {"hour": 7, "minute": 58}
